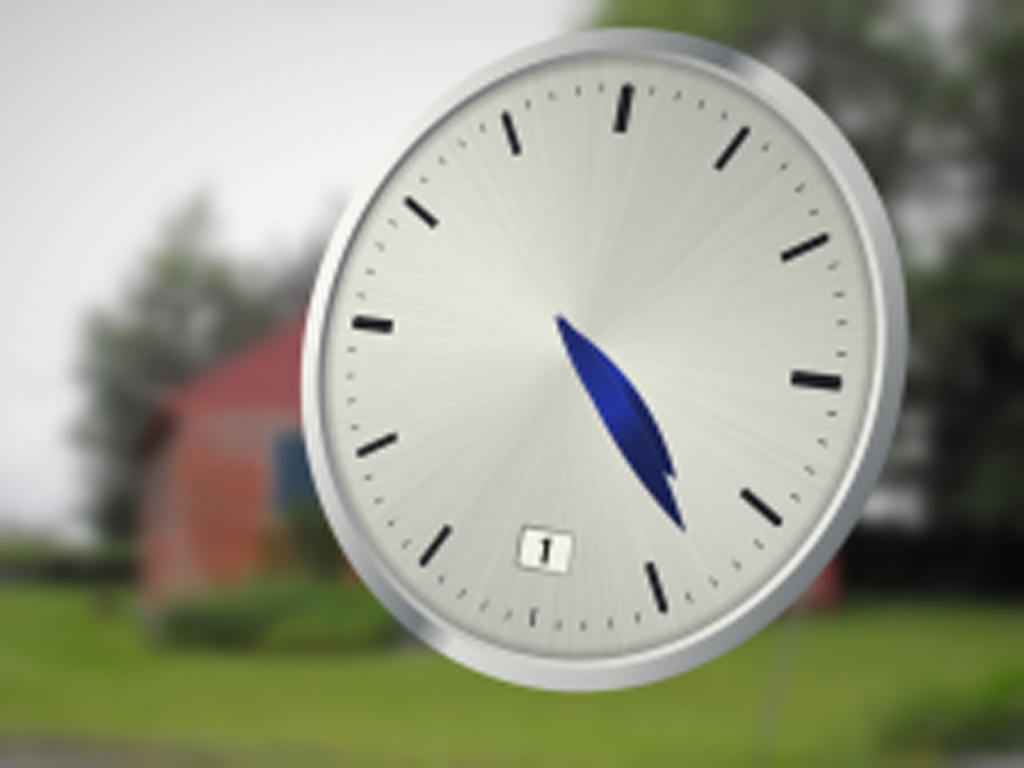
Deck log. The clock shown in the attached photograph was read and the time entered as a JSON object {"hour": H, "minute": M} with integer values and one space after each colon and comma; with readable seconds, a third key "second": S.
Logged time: {"hour": 4, "minute": 23}
